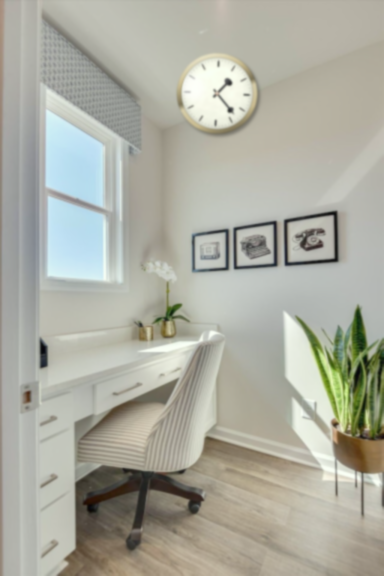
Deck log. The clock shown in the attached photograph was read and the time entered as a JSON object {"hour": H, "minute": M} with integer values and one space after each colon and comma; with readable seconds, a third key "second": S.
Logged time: {"hour": 1, "minute": 23}
